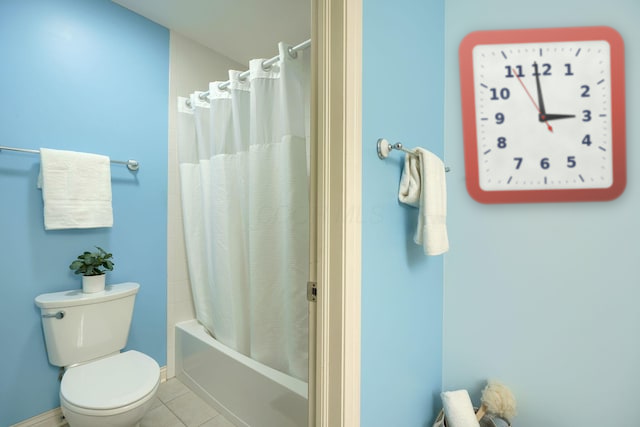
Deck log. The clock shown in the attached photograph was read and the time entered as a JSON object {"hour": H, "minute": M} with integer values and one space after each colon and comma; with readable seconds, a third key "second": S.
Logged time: {"hour": 2, "minute": 58, "second": 55}
